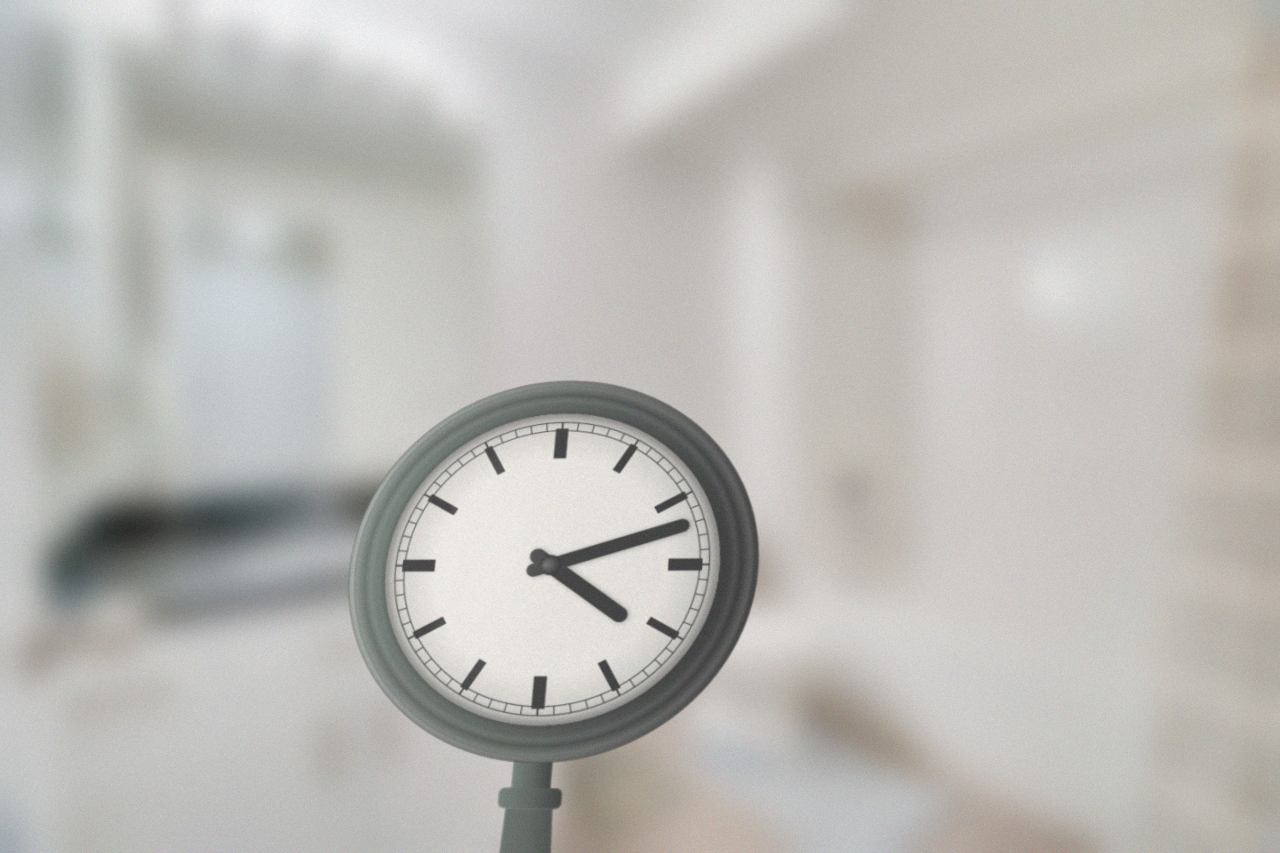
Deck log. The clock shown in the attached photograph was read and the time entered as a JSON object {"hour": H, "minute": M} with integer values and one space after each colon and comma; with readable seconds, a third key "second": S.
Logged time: {"hour": 4, "minute": 12}
